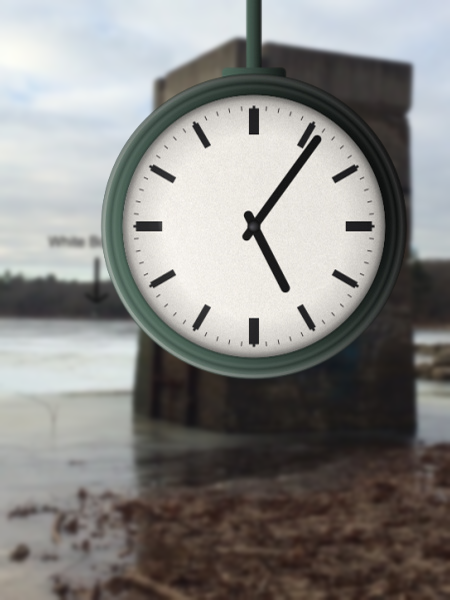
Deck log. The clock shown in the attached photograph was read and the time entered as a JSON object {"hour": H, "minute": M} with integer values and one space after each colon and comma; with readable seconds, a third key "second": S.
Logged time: {"hour": 5, "minute": 6}
